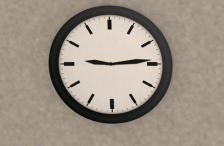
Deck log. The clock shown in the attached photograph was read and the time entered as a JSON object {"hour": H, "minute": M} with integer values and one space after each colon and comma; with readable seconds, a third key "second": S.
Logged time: {"hour": 9, "minute": 14}
